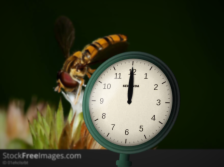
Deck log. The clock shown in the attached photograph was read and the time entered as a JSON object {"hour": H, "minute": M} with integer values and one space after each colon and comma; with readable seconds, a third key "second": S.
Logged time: {"hour": 12, "minute": 0}
